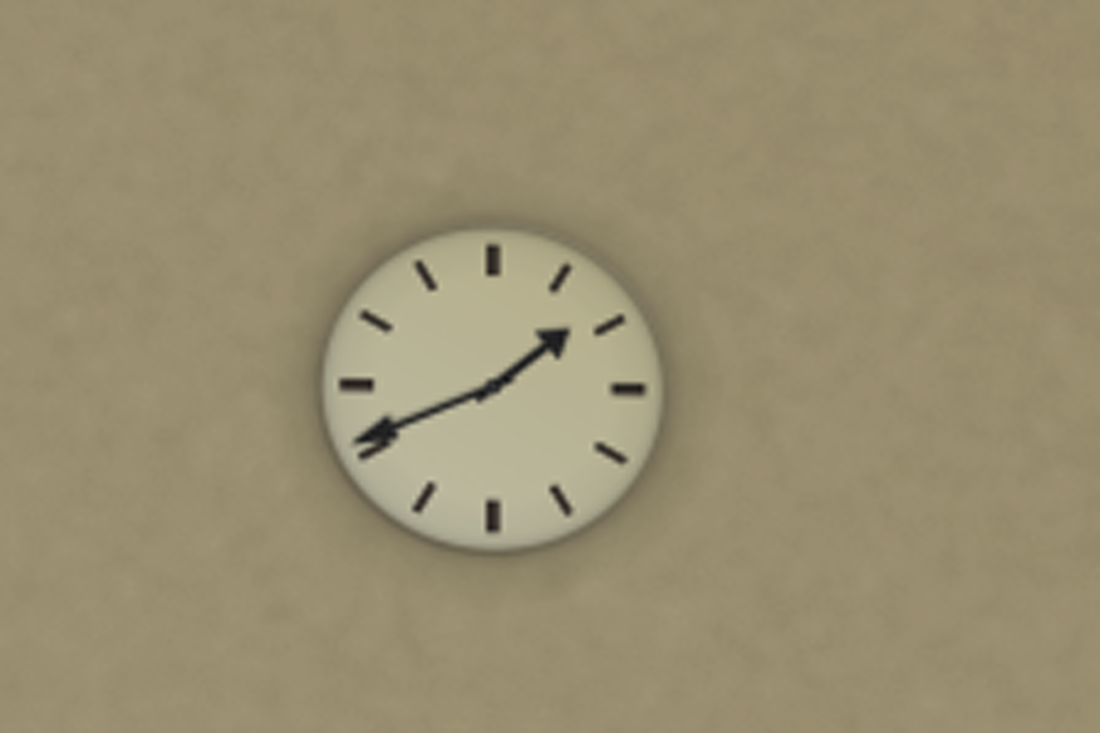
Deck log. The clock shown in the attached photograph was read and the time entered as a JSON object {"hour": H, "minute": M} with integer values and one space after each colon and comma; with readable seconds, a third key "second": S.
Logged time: {"hour": 1, "minute": 41}
